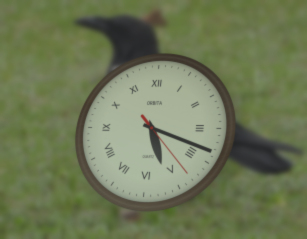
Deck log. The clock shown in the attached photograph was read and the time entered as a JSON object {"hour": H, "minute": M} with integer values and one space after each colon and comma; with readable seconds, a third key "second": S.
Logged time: {"hour": 5, "minute": 18, "second": 23}
